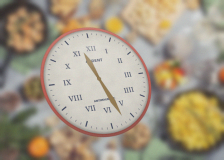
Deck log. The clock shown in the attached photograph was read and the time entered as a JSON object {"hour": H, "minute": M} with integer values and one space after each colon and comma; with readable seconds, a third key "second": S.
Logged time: {"hour": 11, "minute": 27}
